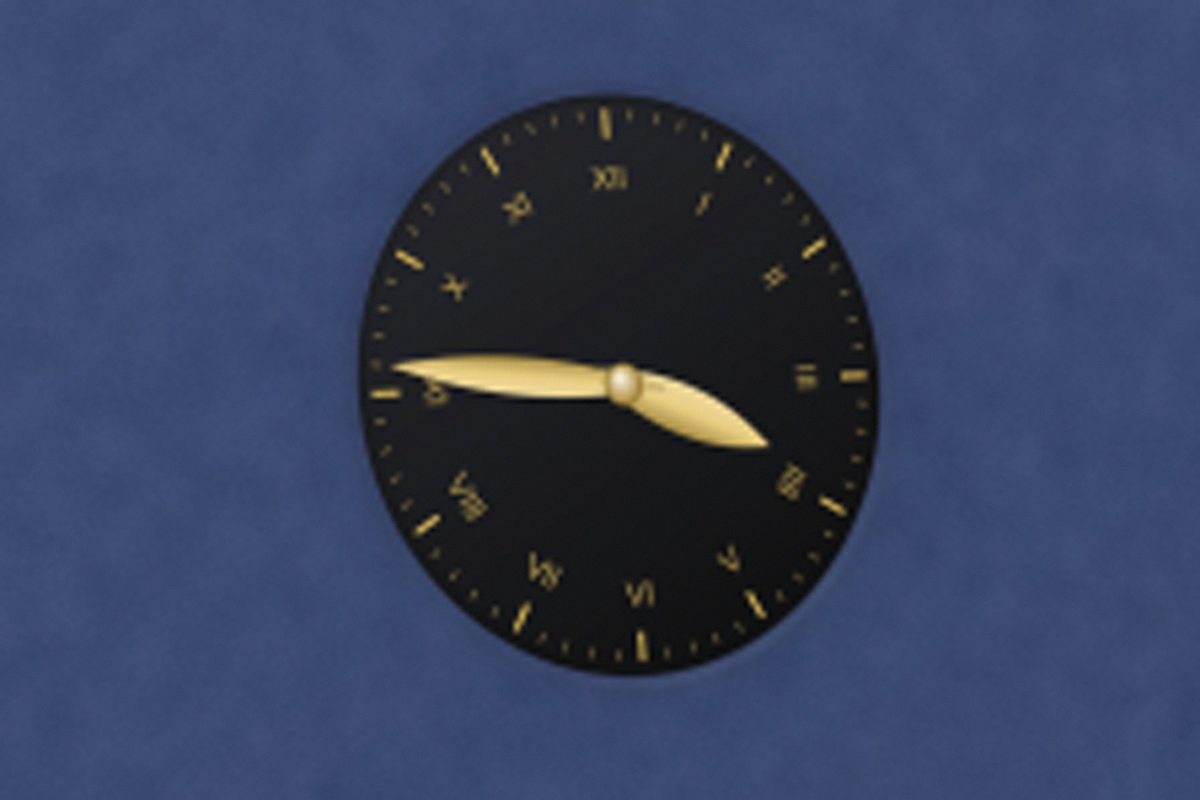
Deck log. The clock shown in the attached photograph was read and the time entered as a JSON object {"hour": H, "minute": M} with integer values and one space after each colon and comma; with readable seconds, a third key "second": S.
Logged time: {"hour": 3, "minute": 46}
